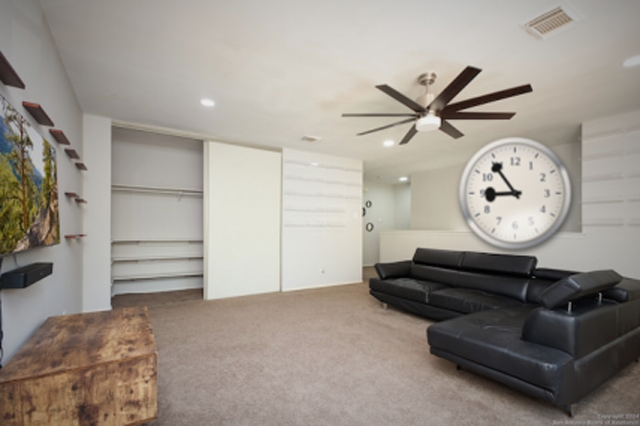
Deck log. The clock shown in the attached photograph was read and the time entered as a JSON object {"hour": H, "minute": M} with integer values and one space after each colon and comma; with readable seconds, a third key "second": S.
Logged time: {"hour": 8, "minute": 54}
